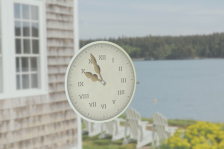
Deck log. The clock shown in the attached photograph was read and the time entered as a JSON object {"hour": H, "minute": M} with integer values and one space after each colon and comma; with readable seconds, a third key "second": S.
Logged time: {"hour": 9, "minute": 56}
